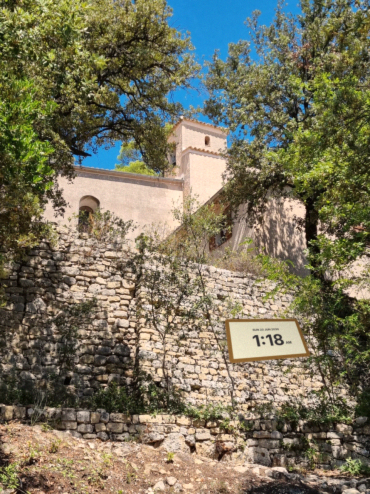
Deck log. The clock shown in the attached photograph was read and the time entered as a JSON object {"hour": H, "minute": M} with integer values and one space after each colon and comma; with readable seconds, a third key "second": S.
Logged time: {"hour": 1, "minute": 18}
